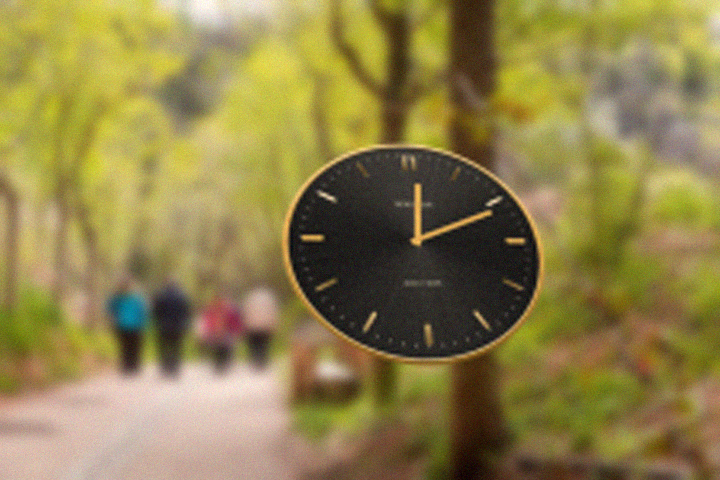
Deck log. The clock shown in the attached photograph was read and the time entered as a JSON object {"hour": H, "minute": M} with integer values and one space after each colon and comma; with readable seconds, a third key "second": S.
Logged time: {"hour": 12, "minute": 11}
